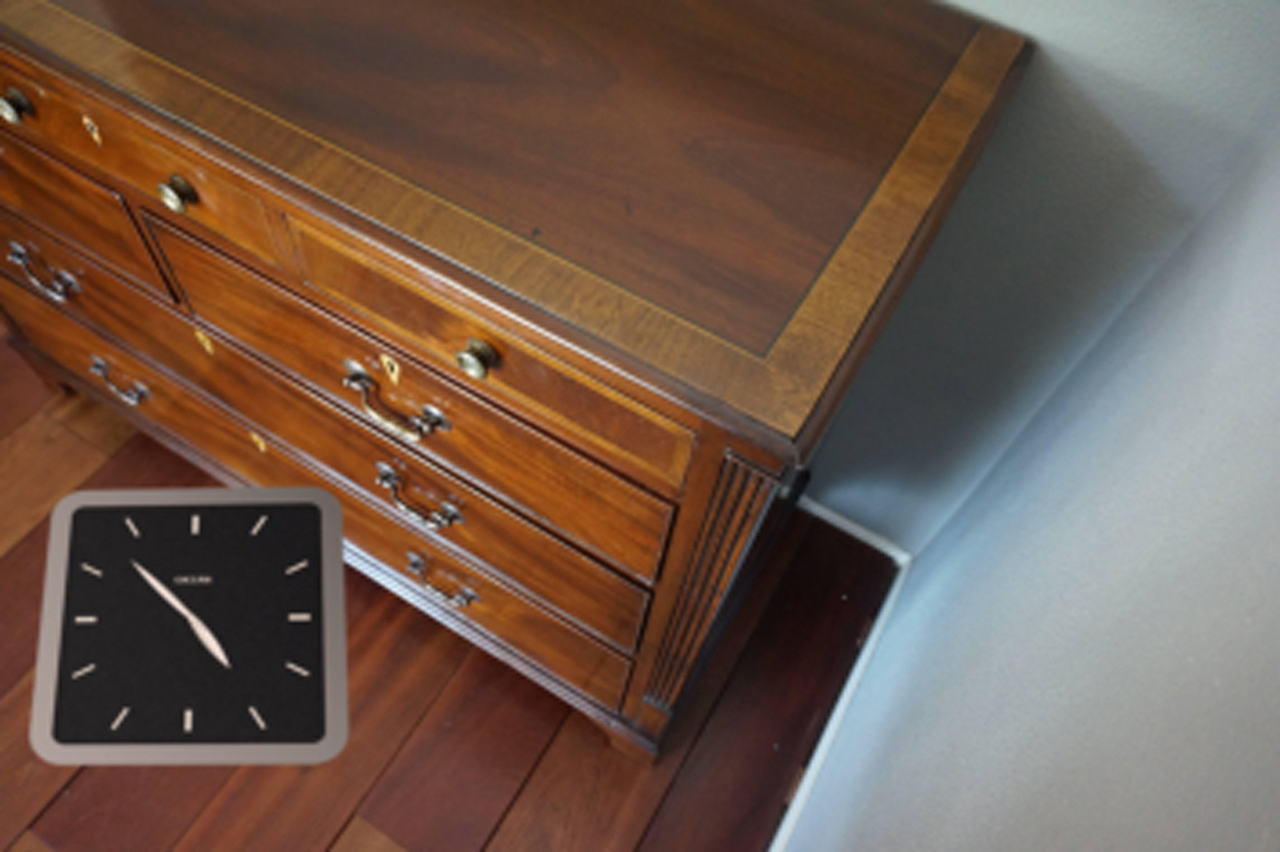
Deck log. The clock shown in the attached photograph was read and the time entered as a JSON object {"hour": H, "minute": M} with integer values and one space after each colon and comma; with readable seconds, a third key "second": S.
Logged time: {"hour": 4, "minute": 53}
